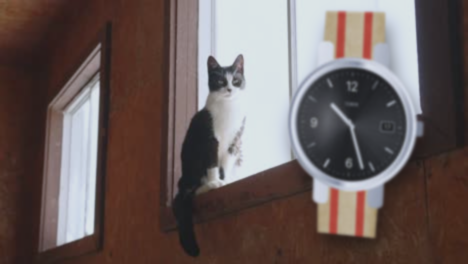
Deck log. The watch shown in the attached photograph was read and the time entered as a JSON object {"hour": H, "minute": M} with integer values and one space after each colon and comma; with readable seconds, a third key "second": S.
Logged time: {"hour": 10, "minute": 27}
